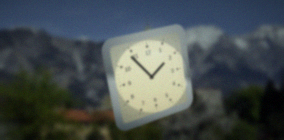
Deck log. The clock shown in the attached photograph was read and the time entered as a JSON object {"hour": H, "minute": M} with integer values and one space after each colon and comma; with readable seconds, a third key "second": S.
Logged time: {"hour": 1, "minute": 54}
